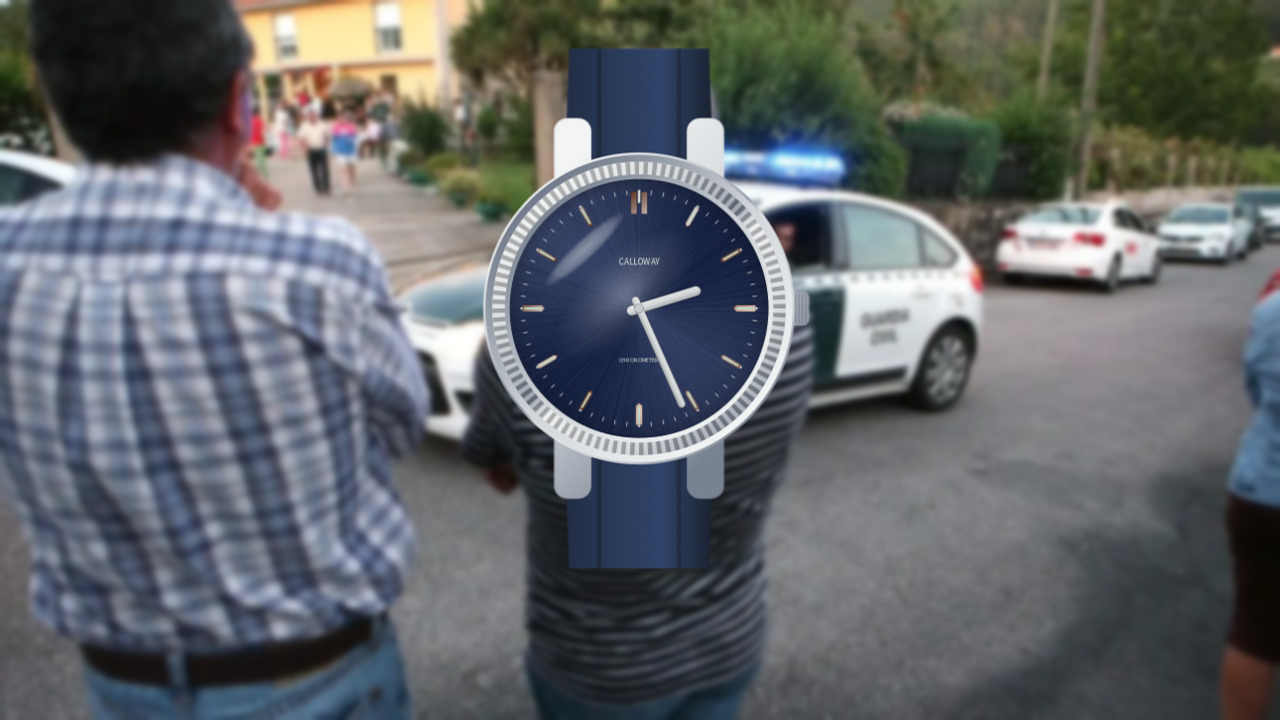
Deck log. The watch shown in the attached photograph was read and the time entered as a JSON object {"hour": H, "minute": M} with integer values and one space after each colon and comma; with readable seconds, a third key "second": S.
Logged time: {"hour": 2, "minute": 26}
